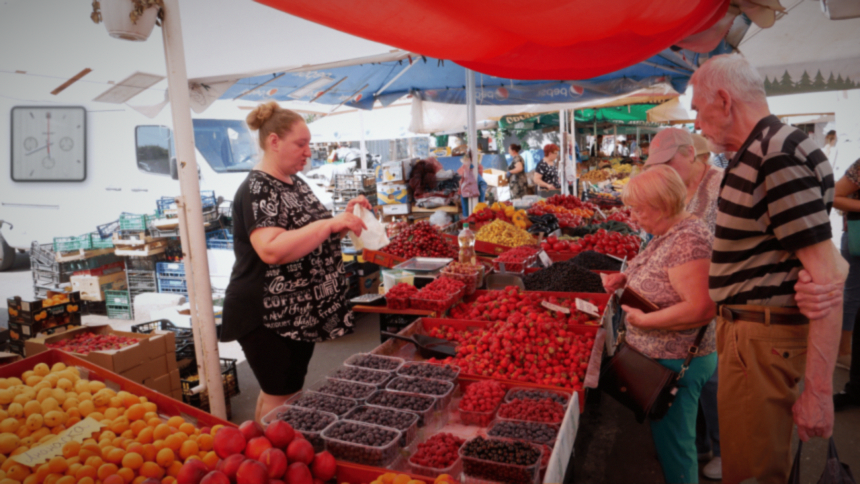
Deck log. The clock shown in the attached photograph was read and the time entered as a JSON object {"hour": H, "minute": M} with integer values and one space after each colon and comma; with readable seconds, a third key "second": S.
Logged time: {"hour": 5, "minute": 41}
